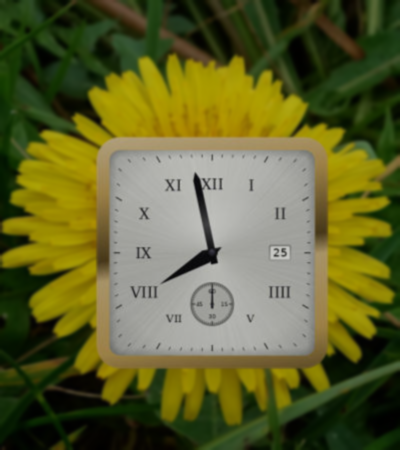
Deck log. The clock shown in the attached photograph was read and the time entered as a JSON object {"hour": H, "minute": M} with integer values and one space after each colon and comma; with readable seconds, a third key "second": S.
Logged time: {"hour": 7, "minute": 58}
